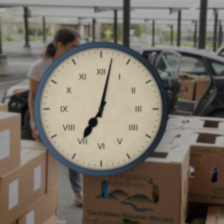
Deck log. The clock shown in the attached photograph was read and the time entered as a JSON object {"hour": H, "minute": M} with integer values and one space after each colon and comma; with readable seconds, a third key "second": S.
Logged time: {"hour": 7, "minute": 2}
